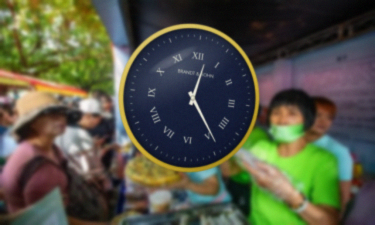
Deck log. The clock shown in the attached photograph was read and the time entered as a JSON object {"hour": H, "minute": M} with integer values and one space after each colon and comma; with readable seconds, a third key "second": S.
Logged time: {"hour": 12, "minute": 24}
